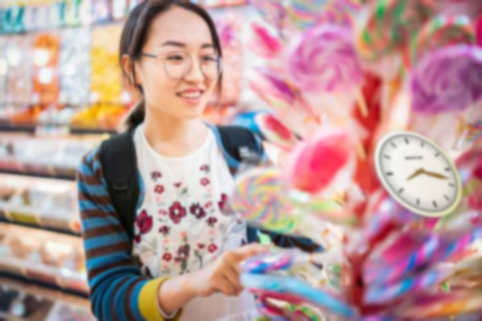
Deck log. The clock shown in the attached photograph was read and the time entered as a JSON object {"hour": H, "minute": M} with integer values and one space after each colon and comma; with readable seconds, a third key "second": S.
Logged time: {"hour": 8, "minute": 18}
